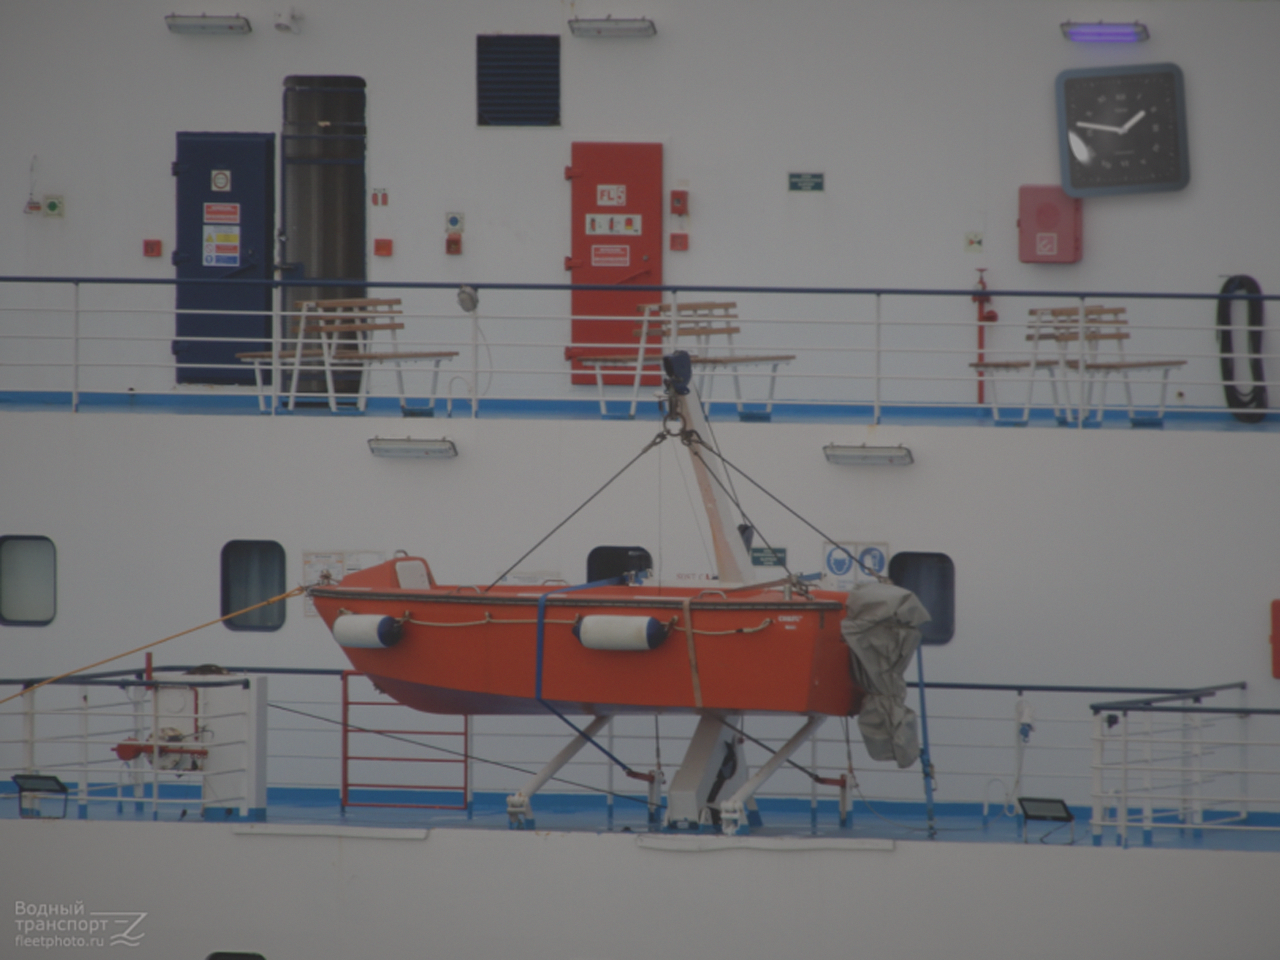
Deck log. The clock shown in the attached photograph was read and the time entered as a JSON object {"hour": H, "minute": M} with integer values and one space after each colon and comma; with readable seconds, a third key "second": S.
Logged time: {"hour": 1, "minute": 47}
